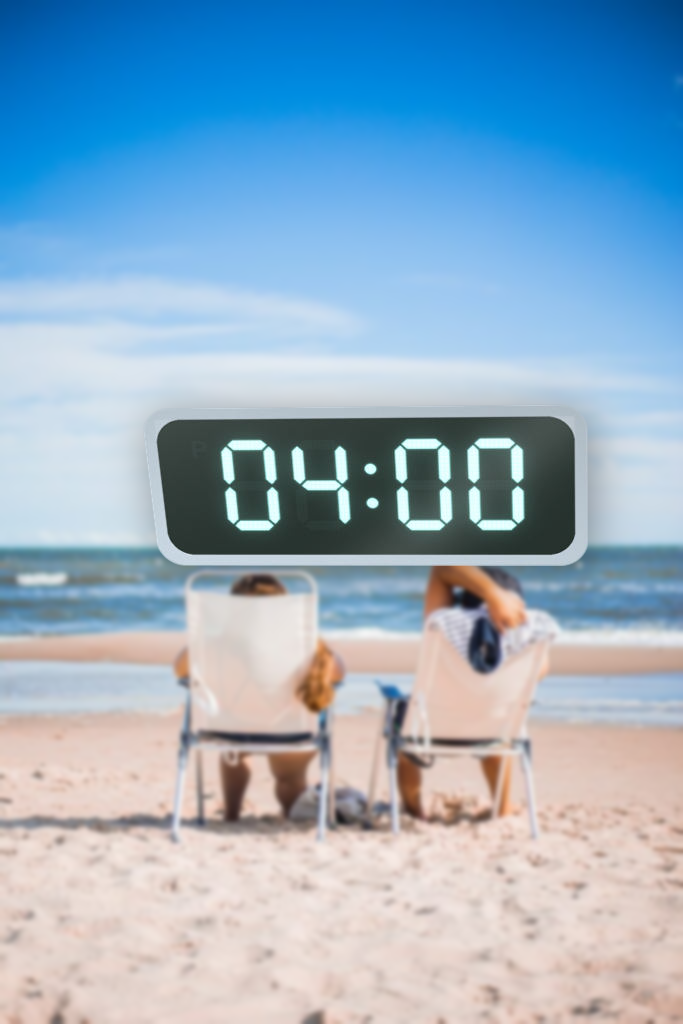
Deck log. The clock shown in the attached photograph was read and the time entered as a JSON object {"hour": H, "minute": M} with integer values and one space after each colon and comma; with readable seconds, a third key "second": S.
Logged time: {"hour": 4, "minute": 0}
